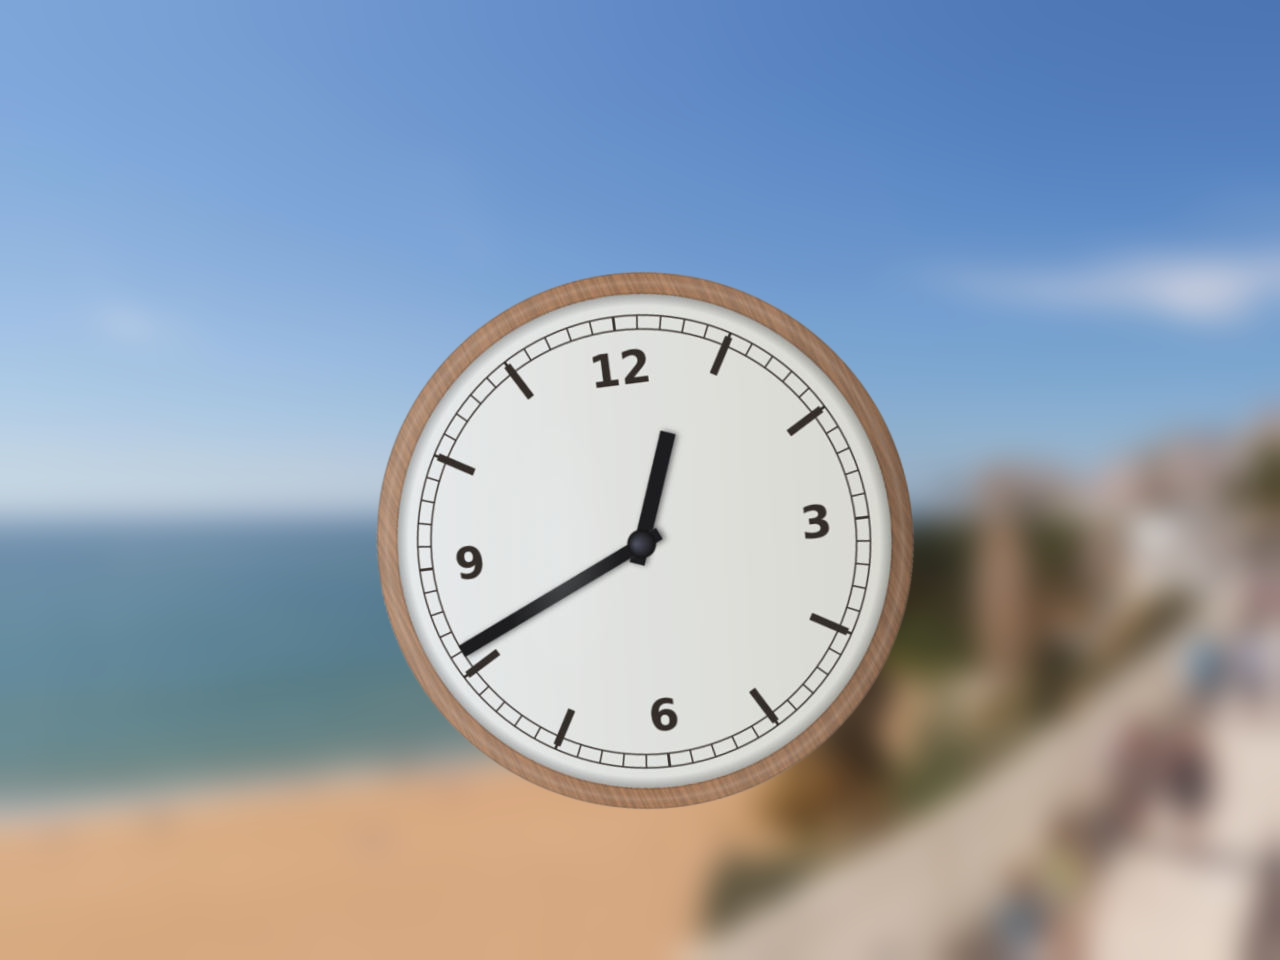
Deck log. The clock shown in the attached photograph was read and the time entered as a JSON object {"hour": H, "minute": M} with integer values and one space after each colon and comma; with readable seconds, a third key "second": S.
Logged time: {"hour": 12, "minute": 41}
